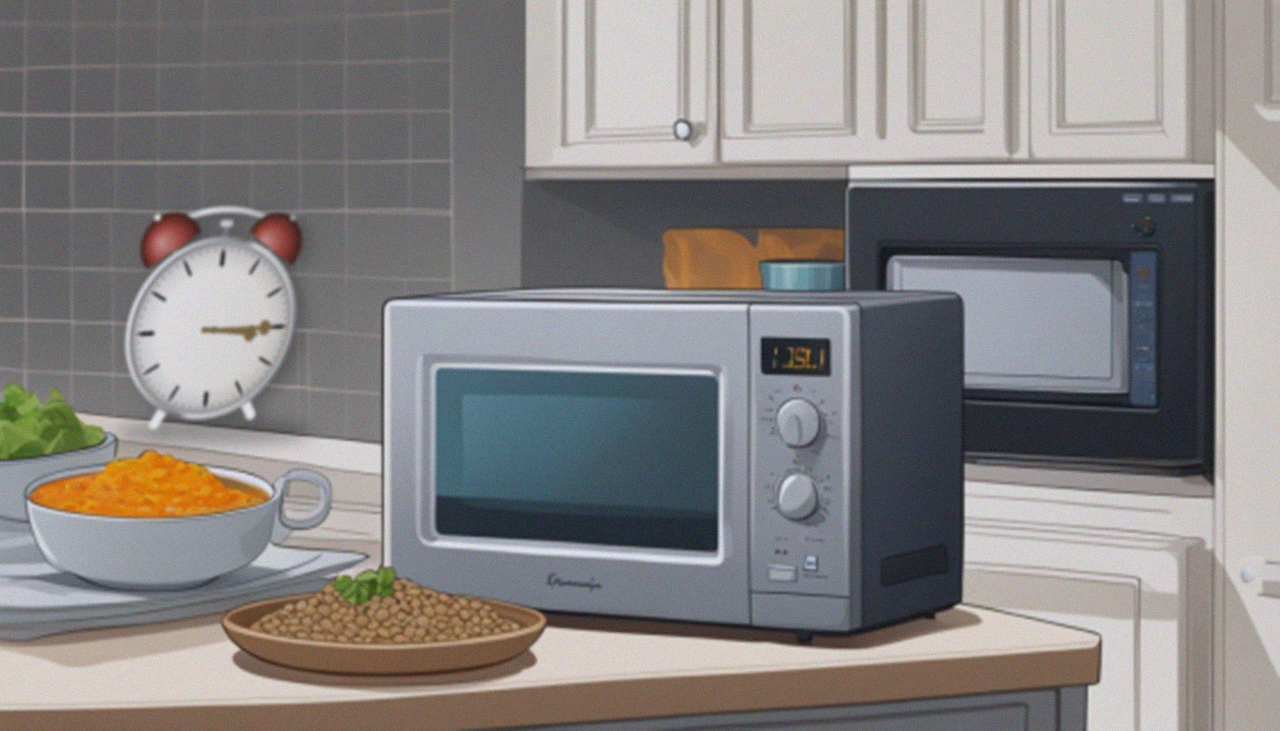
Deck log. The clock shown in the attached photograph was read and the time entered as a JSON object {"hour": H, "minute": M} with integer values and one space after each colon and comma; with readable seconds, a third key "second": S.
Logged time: {"hour": 3, "minute": 15}
